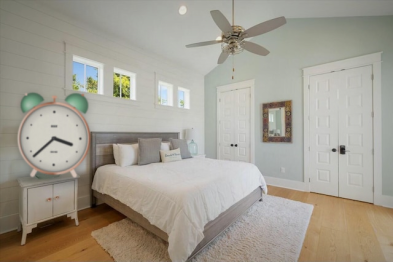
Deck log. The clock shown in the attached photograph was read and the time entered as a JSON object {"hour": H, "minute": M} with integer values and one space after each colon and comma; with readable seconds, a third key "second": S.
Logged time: {"hour": 3, "minute": 38}
